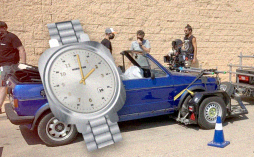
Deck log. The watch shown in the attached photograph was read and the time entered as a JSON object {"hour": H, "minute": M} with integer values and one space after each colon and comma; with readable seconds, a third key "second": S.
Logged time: {"hour": 2, "minute": 1}
